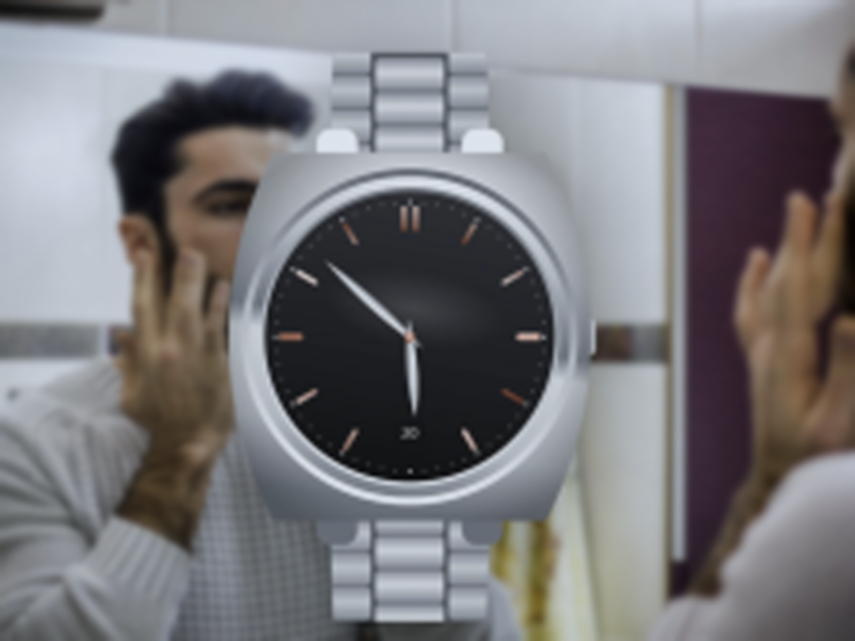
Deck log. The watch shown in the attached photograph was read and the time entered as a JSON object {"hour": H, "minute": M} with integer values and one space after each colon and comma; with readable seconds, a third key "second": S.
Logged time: {"hour": 5, "minute": 52}
